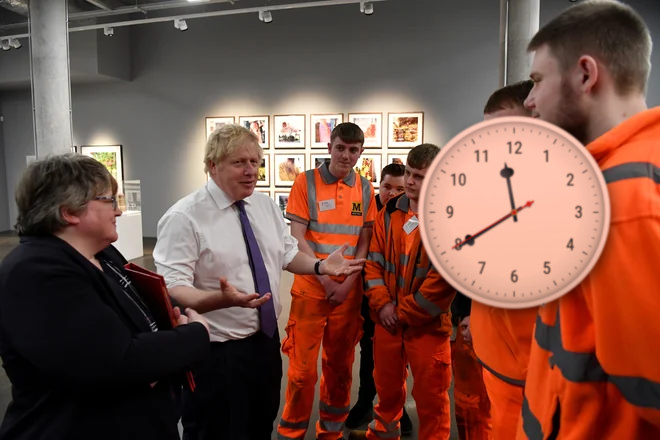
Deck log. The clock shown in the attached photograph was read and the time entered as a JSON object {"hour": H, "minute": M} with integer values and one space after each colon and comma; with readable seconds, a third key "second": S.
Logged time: {"hour": 11, "minute": 39, "second": 40}
